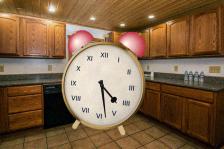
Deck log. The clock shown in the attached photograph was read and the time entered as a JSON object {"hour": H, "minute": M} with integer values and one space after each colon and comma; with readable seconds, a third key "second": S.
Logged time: {"hour": 4, "minute": 28}
